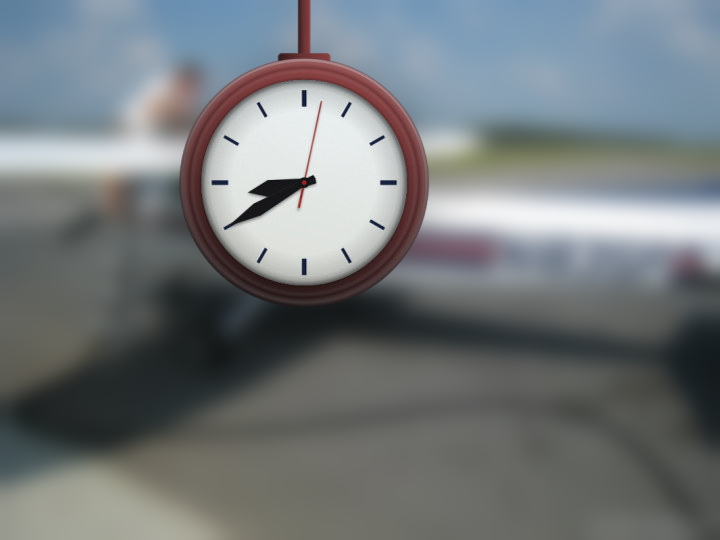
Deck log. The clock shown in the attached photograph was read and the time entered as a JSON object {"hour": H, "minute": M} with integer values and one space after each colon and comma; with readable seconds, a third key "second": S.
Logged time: {"hour": 8, "minute": 40, "second": 2}
